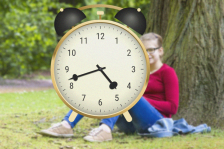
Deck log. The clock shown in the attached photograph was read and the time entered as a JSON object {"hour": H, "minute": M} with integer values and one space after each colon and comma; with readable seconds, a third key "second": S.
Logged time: {"hour": 4, "minute": 42}
